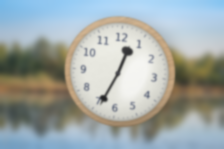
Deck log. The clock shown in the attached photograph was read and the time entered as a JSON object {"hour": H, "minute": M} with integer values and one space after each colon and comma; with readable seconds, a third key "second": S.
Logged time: {"hour": 12, "minute": 34}
